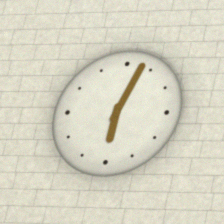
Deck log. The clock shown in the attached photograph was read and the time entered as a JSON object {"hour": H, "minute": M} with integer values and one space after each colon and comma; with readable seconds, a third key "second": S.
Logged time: {"hour": 6, "minute": 3}
